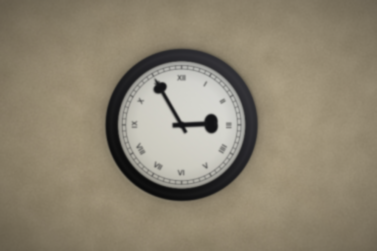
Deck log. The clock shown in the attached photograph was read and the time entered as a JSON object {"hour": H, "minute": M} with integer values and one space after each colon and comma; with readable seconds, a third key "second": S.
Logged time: {"hour": 2, "minute": 55}
